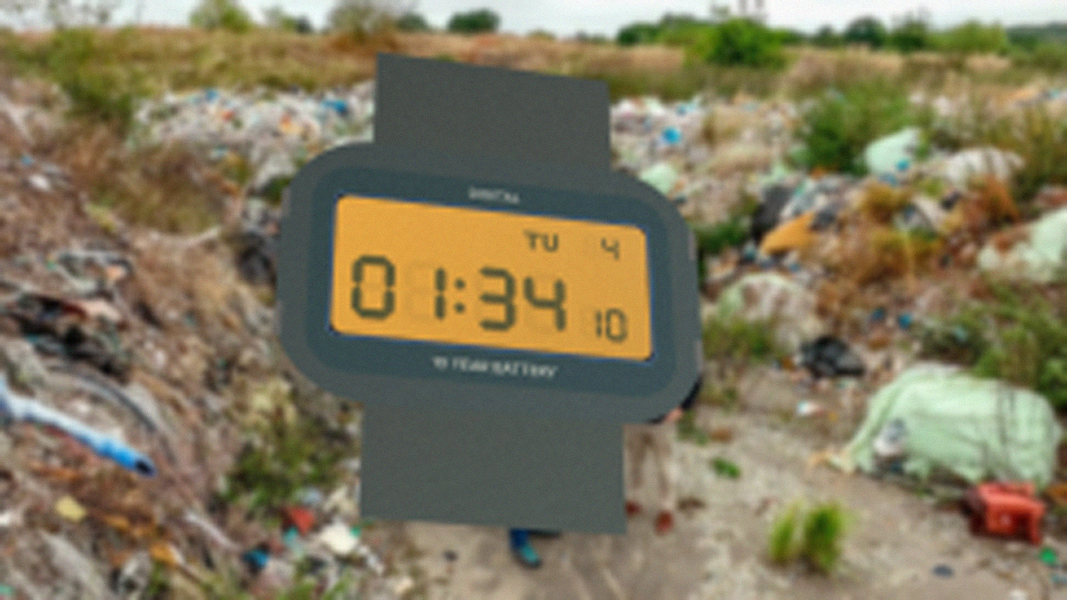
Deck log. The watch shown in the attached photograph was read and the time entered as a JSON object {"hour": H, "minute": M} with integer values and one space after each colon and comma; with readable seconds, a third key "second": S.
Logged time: {"hour": 1, "minute": 34, "second": 10}
